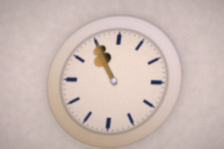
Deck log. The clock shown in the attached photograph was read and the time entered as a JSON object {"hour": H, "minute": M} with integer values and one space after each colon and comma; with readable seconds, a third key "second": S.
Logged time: {"hour": 10, "minute": 55}
